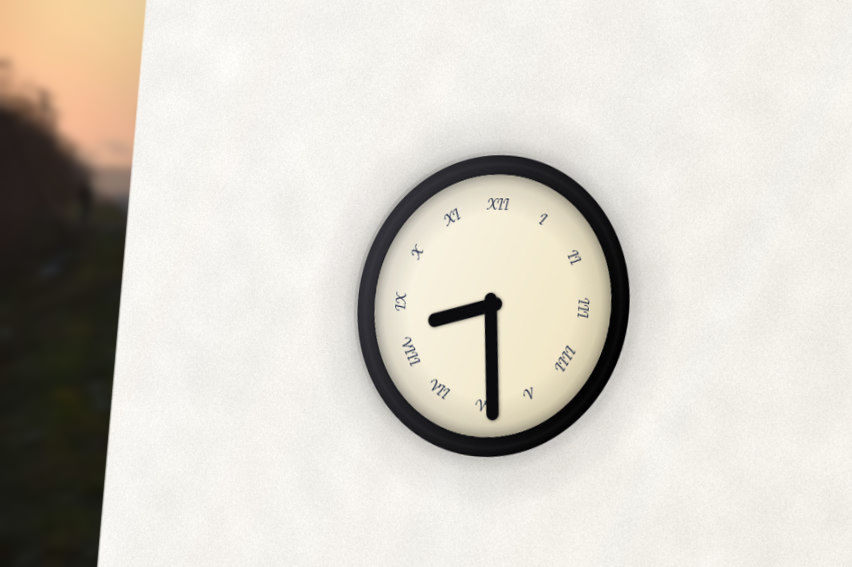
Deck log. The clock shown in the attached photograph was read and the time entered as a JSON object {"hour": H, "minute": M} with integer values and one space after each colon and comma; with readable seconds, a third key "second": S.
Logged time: {"hour": 8, "minute": 29}
